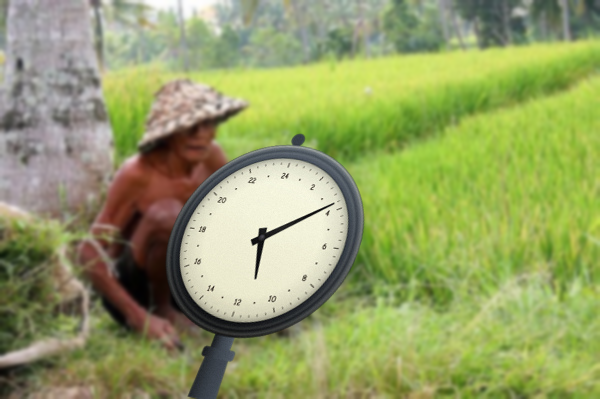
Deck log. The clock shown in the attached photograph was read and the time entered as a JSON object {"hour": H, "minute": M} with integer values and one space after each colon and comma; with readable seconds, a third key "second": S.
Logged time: {"hour": 11, "minute": 9}
